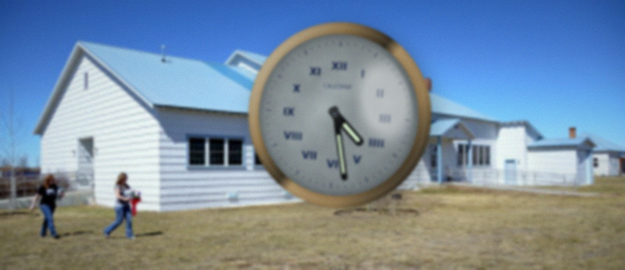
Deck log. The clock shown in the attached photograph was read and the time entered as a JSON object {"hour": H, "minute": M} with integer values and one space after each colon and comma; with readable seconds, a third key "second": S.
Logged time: {"hour": 4, "minute": 28}
